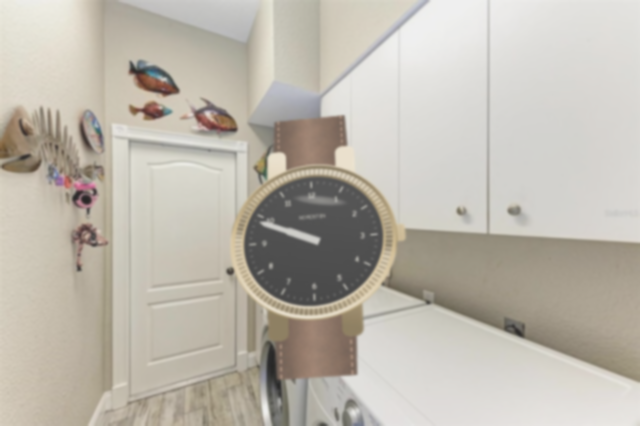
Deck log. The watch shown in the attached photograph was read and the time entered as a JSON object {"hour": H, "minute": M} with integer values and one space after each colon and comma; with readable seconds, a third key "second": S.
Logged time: {"hour": 9, "minute": 49}
